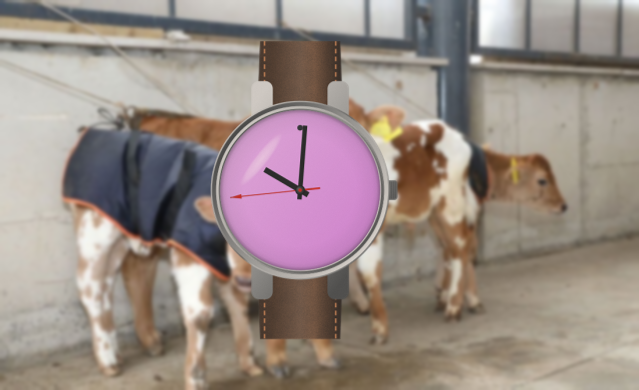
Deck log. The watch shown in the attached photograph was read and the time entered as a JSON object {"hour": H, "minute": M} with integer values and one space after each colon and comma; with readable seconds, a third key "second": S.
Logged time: {"hour": 10, "minute": 0, "second": 44}
